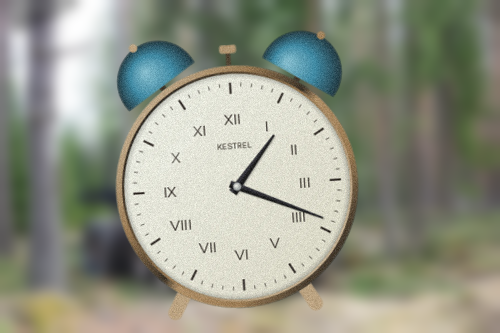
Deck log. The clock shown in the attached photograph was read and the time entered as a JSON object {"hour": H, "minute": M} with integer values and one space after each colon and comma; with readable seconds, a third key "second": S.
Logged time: {"hour": 1, "minute": 19}
